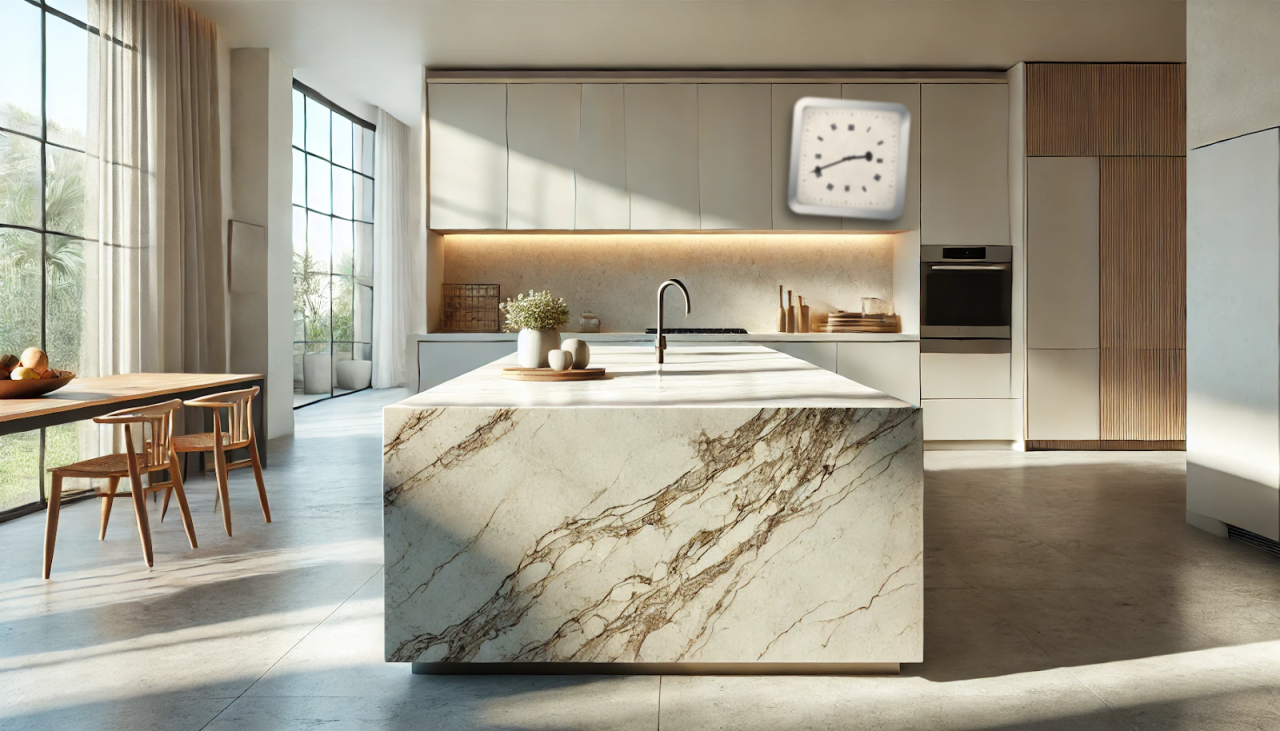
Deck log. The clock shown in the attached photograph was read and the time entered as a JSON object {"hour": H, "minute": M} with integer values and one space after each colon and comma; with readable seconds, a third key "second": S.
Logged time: {"hour": 2, "minute": 41}
